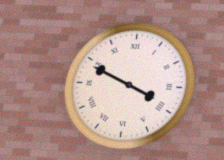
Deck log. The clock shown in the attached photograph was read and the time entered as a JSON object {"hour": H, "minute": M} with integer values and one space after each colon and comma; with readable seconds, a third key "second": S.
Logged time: {"hour": 3, "minute": 49}
